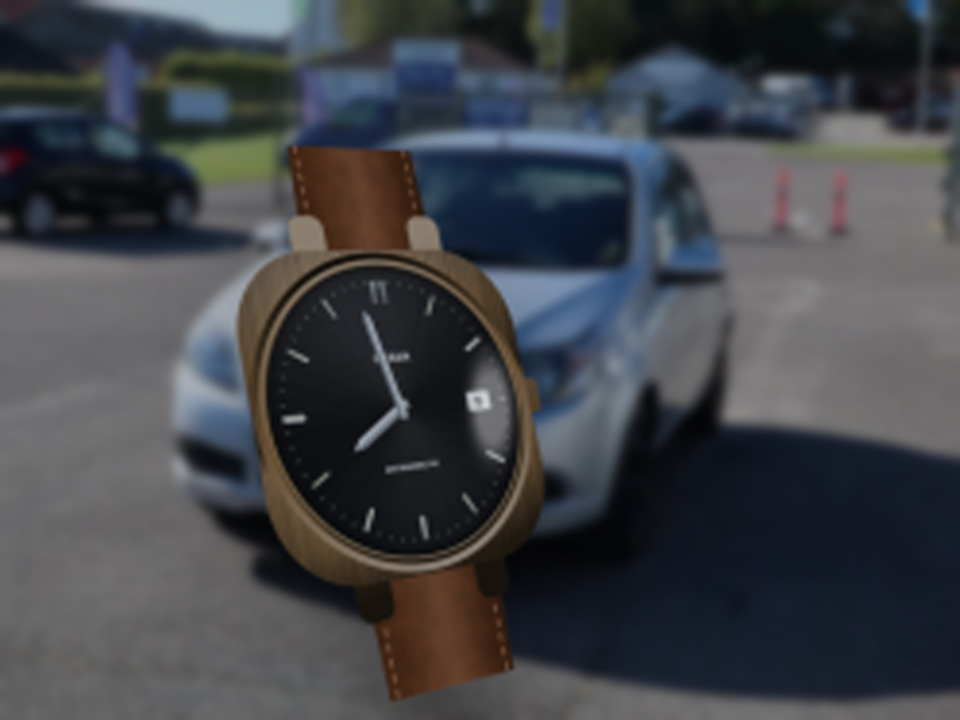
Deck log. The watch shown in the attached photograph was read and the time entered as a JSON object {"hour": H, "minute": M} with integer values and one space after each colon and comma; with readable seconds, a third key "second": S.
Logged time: {"hour": 7, "minute": 58}
